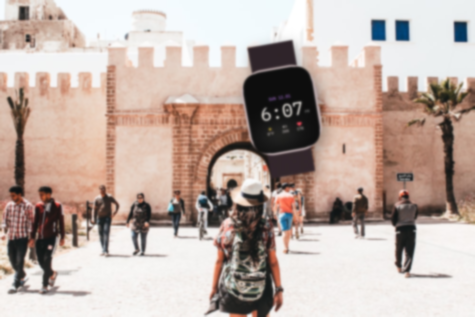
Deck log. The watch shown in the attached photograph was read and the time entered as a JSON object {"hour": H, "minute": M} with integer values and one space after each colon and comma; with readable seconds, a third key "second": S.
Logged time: {"hour": 6, "minute": 7}
